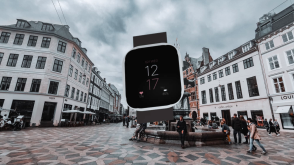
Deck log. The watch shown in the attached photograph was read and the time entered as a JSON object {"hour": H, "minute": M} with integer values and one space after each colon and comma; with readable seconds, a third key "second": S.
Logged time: {"hour": 12, "minute": 17}
